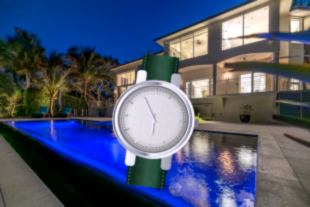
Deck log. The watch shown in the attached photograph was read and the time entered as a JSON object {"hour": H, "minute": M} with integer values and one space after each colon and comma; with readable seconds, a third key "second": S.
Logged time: {"hour": 5, "minute": 55}
